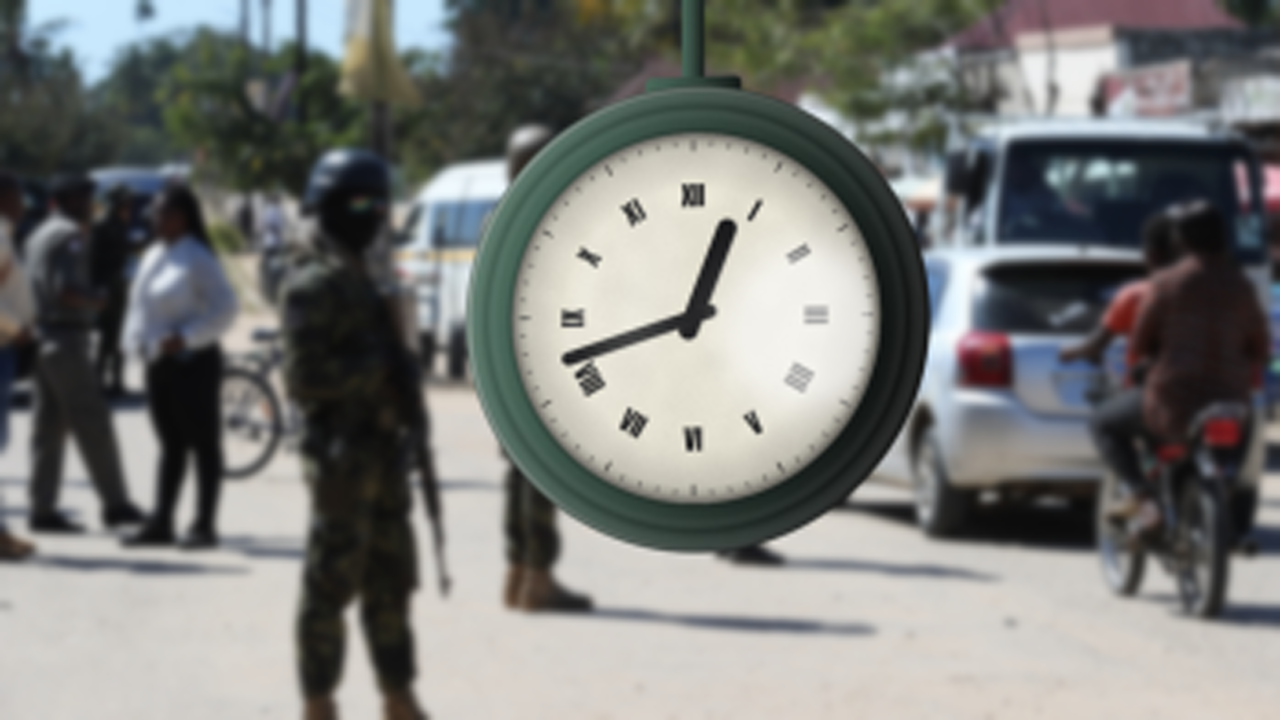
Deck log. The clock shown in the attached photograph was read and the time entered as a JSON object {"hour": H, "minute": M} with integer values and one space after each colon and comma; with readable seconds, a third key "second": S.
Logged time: {"hour": 12, "minute": 42}
